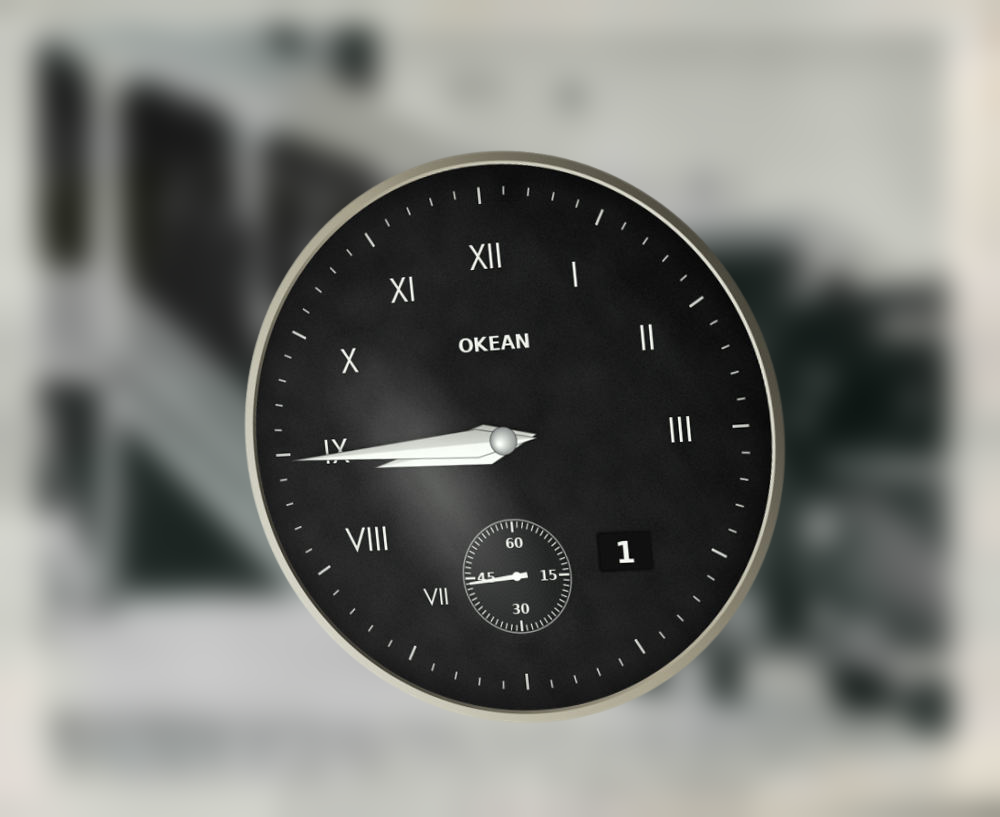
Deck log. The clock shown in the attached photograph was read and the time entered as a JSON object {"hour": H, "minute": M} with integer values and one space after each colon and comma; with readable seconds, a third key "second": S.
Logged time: {"hour": 8, "minute": 44, "second": 44}
